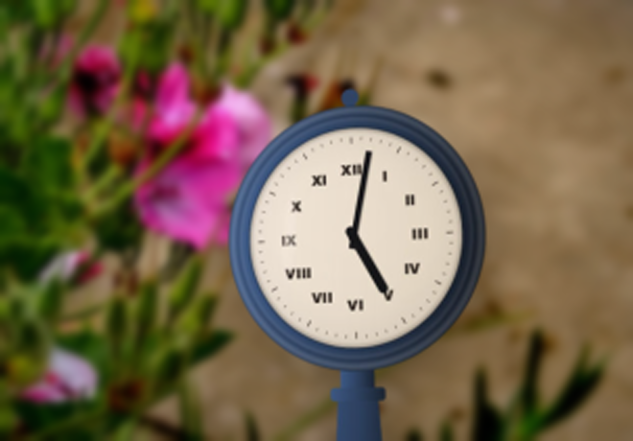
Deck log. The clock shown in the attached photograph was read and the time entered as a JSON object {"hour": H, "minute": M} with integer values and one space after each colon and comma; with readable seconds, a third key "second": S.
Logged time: {"hour": 5, "minute": 2}
